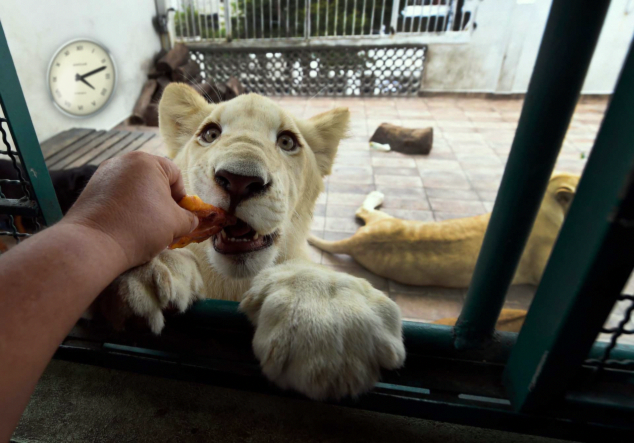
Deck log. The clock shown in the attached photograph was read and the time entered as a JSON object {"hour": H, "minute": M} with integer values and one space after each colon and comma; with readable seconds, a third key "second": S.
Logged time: {"hour": 4, "minute": 12}
